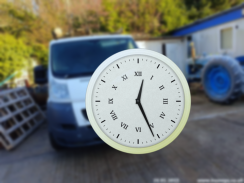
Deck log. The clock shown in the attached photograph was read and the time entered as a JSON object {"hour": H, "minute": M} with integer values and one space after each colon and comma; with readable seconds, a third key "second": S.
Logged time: {"hour": 12, "minute": 26}
